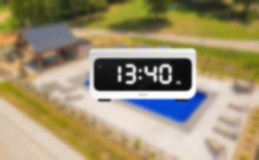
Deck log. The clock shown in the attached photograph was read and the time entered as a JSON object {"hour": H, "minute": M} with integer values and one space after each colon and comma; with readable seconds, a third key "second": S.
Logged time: {"hour": 13, "minute": 40}
